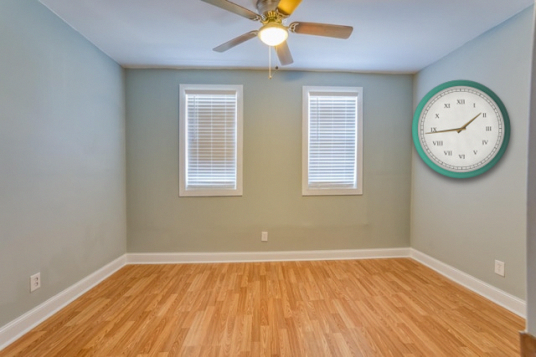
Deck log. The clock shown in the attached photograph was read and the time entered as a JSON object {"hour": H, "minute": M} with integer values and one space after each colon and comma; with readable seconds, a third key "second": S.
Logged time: {"hour": 1, "minute": 44}
